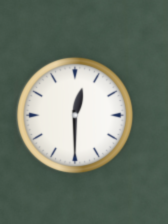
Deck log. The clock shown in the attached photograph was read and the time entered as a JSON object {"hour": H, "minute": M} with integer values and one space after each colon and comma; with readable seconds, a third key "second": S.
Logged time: {"hour": 12, "minute": 30}
